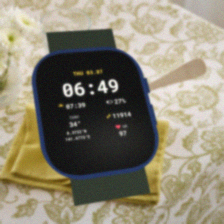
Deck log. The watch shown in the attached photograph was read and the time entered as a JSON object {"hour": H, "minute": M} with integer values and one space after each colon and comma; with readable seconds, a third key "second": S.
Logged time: {"hour": 6, "minute": 49}
